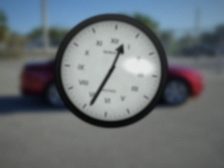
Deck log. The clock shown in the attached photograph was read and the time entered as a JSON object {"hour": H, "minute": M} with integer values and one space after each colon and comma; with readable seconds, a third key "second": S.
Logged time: {"hour": 12, "minute": 34}
